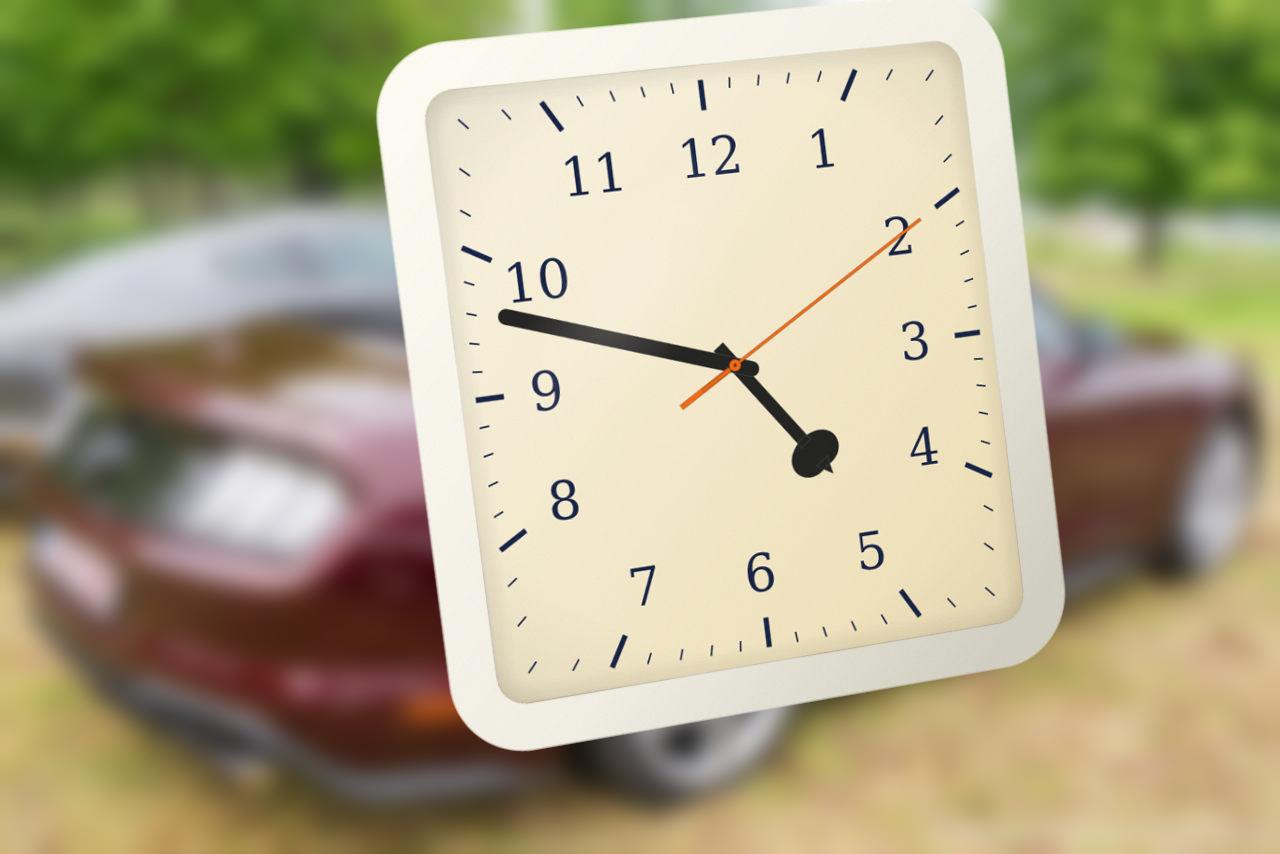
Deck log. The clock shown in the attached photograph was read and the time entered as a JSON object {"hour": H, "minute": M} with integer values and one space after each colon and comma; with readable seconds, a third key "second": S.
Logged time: {"hour": 4, "minute": 48, "second": 10}
